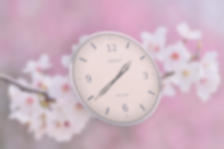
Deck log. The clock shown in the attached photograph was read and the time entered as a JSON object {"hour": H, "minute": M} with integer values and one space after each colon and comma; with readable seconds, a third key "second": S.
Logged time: {"hour": 1, "minute": 39}
